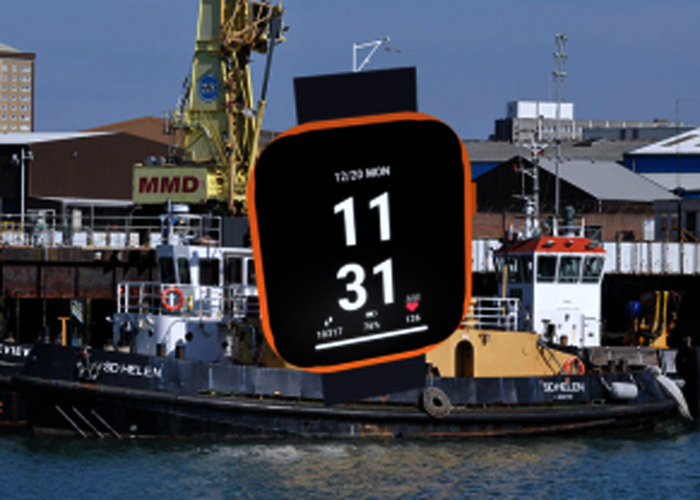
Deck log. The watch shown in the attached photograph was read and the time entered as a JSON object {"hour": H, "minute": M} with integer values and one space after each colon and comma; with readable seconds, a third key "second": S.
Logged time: {"hour": 11, "minute": 31}
